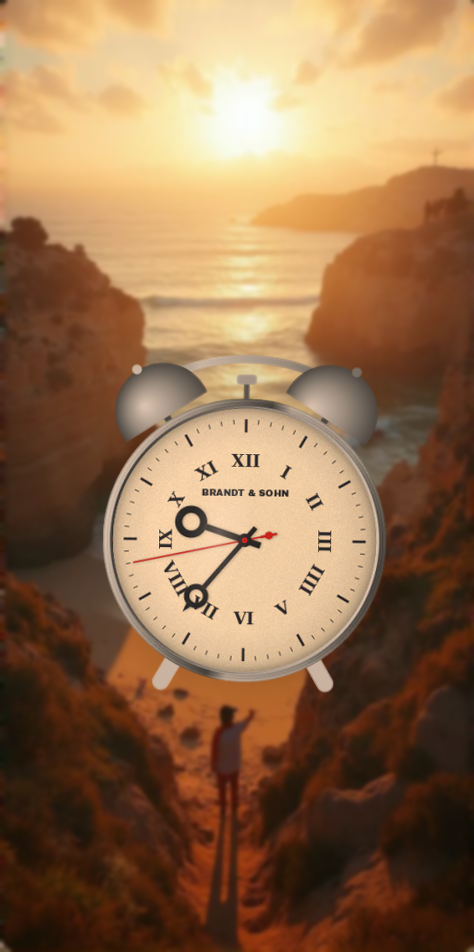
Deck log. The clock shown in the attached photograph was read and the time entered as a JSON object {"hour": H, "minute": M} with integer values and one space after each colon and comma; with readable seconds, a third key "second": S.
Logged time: {"hour": 9, "minute": 36, "second": 43}
